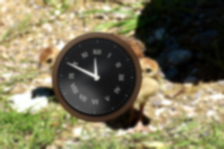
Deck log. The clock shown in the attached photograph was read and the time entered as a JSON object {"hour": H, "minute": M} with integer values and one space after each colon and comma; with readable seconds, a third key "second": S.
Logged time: {"hour": 11, "minute": 49}
